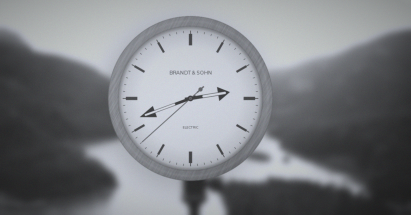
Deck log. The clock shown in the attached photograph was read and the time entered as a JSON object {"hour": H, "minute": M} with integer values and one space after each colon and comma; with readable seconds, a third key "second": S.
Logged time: {"hour": 2, "minute": 41, "second": 38}
